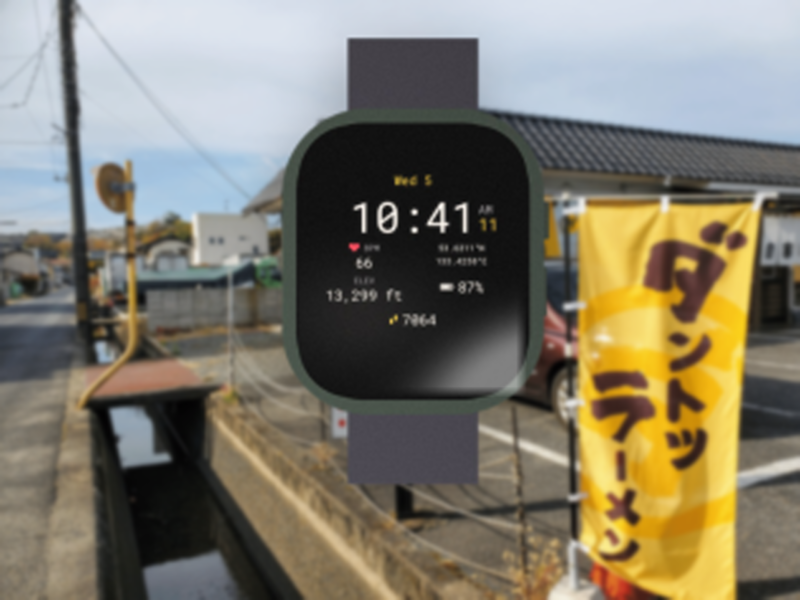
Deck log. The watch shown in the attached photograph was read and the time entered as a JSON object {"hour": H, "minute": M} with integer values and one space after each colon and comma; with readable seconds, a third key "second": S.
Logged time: {"hour": 10, "minute": 41}
